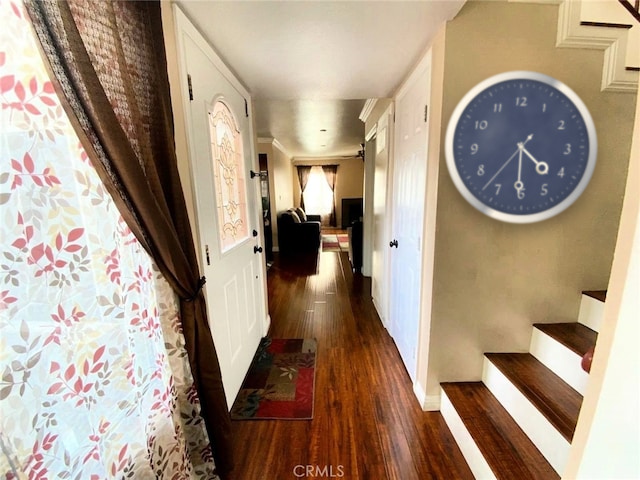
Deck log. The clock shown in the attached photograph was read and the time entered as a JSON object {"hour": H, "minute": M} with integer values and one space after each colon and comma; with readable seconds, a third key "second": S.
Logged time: {"hour": 4, "minute": 30, "second": 37}
